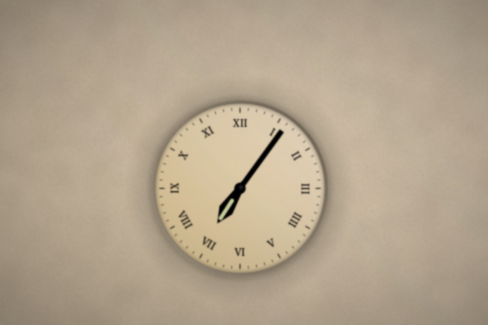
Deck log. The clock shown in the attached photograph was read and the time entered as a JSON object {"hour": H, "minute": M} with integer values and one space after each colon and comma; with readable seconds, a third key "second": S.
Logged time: {"hour": 7, "minute": 6}
